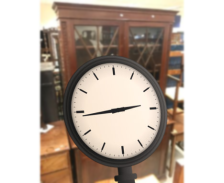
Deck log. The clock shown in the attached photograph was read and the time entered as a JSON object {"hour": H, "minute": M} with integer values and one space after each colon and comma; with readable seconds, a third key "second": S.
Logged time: {"hour": 2, "minute": 44}
